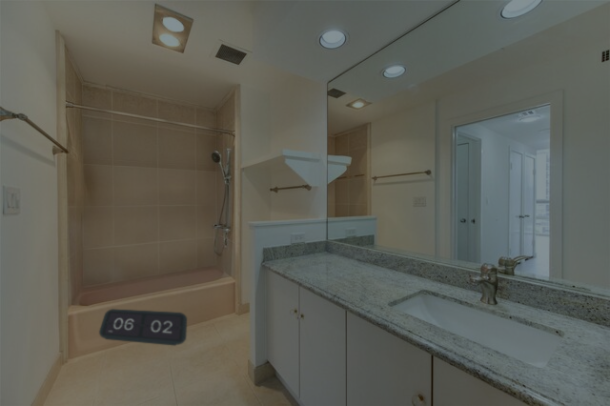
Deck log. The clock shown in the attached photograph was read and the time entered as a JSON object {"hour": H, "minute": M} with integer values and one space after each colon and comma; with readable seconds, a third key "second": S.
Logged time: {"hour": 6, "minute": 2}
